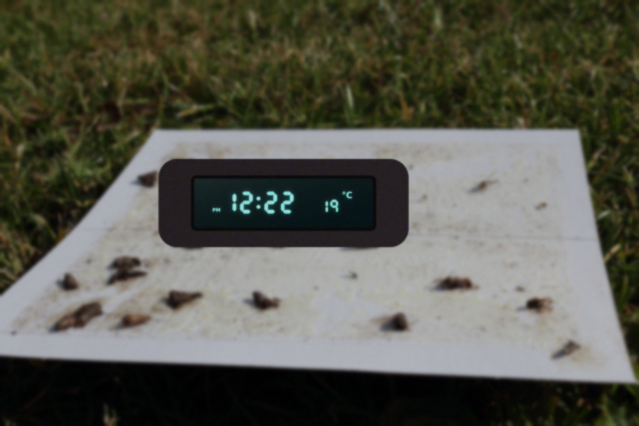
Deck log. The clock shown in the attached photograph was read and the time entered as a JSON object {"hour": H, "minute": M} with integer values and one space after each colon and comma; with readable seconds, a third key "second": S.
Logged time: {"hour": 12, "minute": 22}
